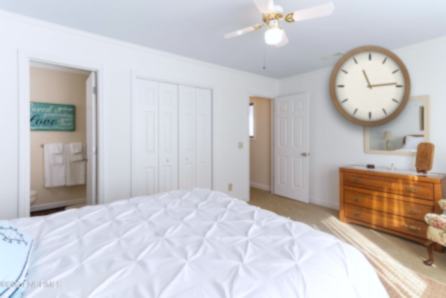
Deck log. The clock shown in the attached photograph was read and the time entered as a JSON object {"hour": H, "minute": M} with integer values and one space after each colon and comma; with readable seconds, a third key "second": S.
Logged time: {"hour": 11, "minute": 14}
